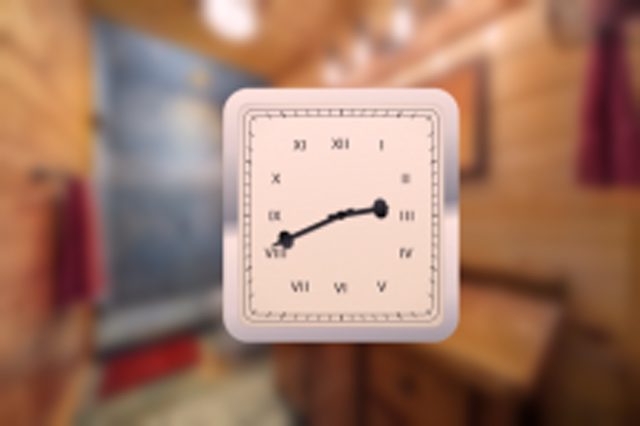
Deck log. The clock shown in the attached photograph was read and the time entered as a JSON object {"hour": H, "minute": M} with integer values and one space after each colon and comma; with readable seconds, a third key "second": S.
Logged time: {"hour": 2, "minute": 41}
